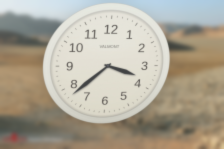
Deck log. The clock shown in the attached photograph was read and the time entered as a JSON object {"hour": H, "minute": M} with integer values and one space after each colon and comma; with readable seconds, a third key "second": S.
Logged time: {"hour": 3, "minute": 38}
